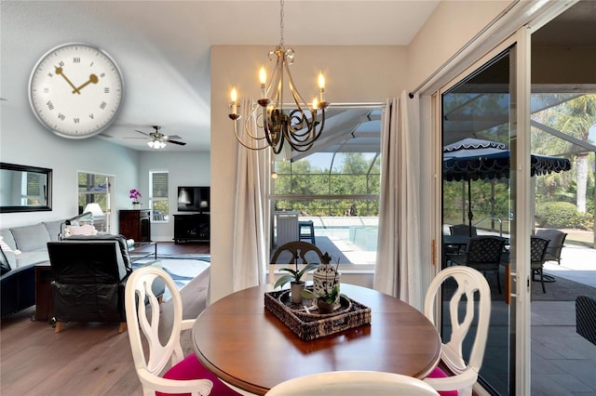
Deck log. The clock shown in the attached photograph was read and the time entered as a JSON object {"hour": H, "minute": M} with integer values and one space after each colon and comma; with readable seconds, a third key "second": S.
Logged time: {"hour": 1, "minute": 53}
